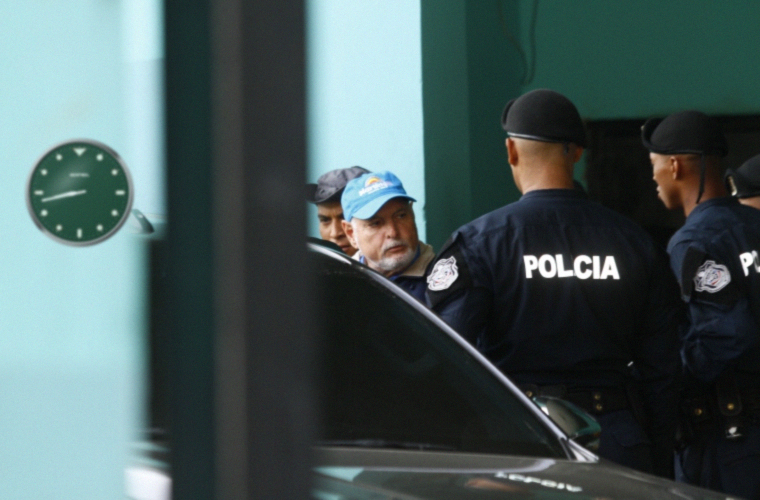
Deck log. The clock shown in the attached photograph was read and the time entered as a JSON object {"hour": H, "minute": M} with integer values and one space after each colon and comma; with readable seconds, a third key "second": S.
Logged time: {"hour": 8, "minute": 43}
